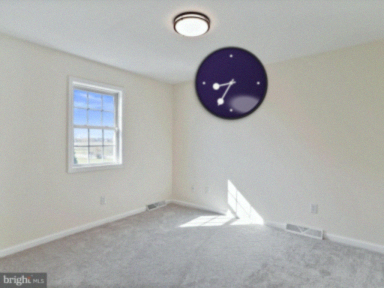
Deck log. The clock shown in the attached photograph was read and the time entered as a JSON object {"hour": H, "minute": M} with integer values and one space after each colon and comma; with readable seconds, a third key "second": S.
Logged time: {"hour": 8, "minute": 35}
